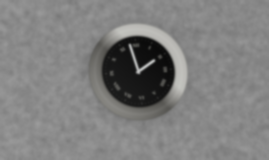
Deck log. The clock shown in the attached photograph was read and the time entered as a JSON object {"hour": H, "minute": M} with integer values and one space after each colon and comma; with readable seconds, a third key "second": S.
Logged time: {"hour": 1, "minute": 58}
